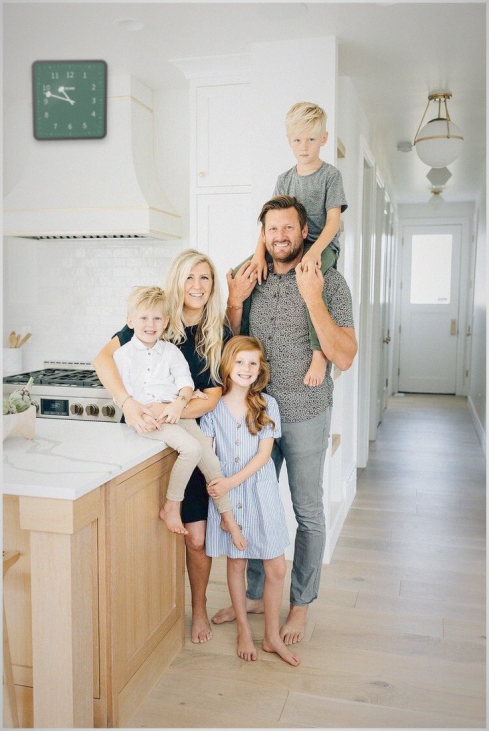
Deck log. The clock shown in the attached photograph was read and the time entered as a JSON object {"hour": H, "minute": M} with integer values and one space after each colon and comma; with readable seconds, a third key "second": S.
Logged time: {"hour": 10, "minute": 48}
